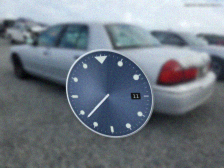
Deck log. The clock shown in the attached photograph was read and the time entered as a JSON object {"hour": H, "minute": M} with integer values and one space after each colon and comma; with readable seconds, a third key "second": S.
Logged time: {"hour": 7, "minute": 38}
